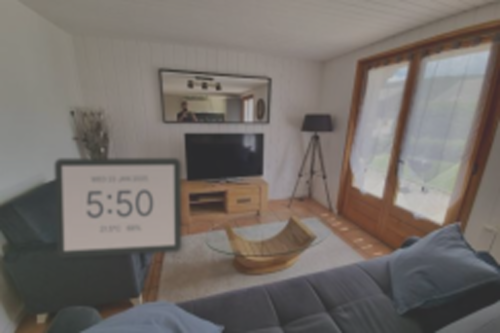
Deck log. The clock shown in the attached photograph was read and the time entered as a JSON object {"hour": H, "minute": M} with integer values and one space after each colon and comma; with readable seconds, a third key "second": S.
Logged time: {"hour": 5, "minute": 50}
